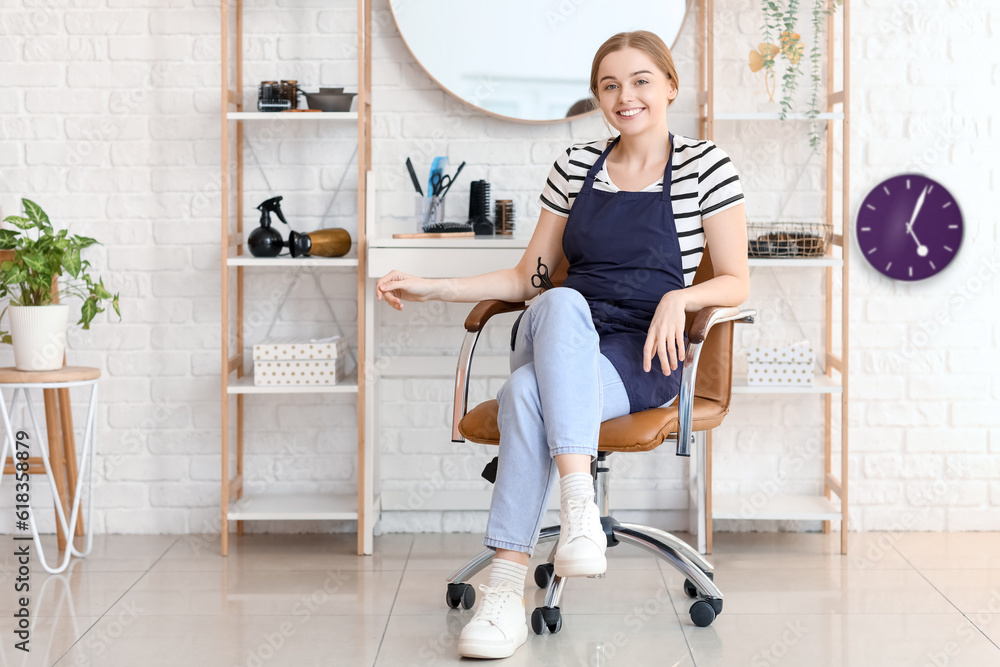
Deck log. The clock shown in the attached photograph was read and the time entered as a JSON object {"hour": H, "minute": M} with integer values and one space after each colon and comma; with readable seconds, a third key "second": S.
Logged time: {"hour": 5, "minute": 4}
